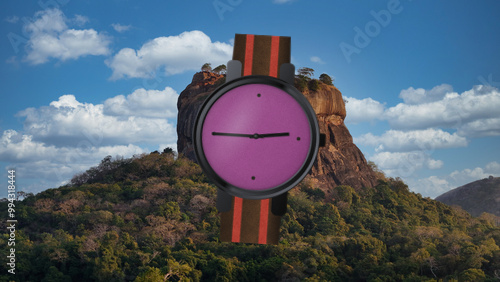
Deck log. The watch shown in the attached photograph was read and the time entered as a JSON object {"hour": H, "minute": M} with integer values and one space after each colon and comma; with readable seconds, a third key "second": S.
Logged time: {"hour": 2, "minute": 45}
